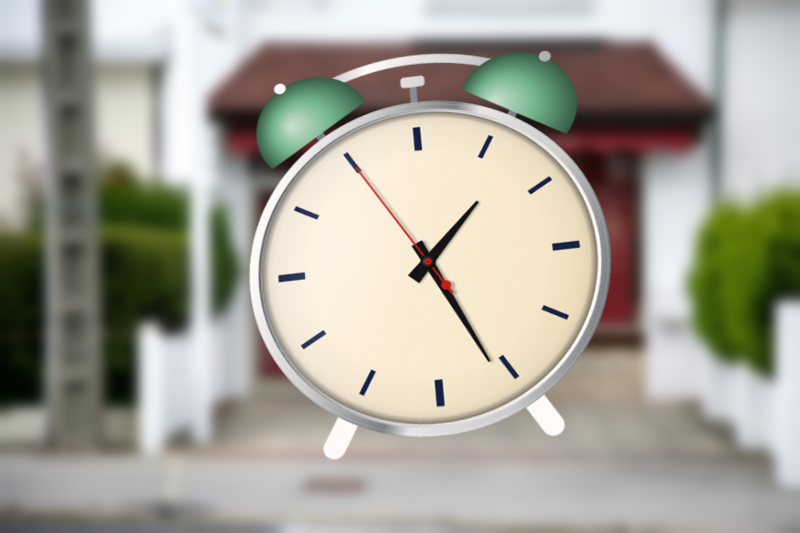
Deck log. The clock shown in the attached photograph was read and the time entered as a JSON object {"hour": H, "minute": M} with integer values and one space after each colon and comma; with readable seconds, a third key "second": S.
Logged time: {"hour": 1, "minute": 25, "second": 55}
